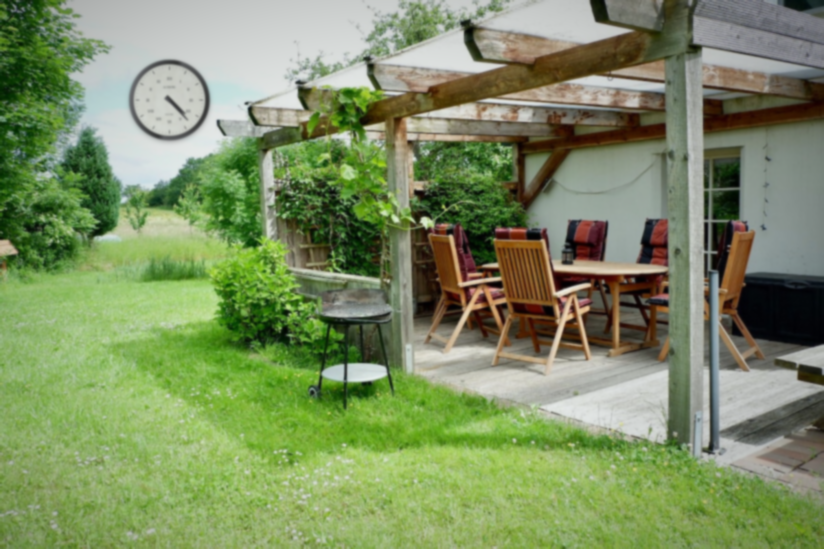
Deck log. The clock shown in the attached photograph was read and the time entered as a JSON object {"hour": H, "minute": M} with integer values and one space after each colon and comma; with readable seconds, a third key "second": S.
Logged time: {"hour": 4, "minute": 23}
